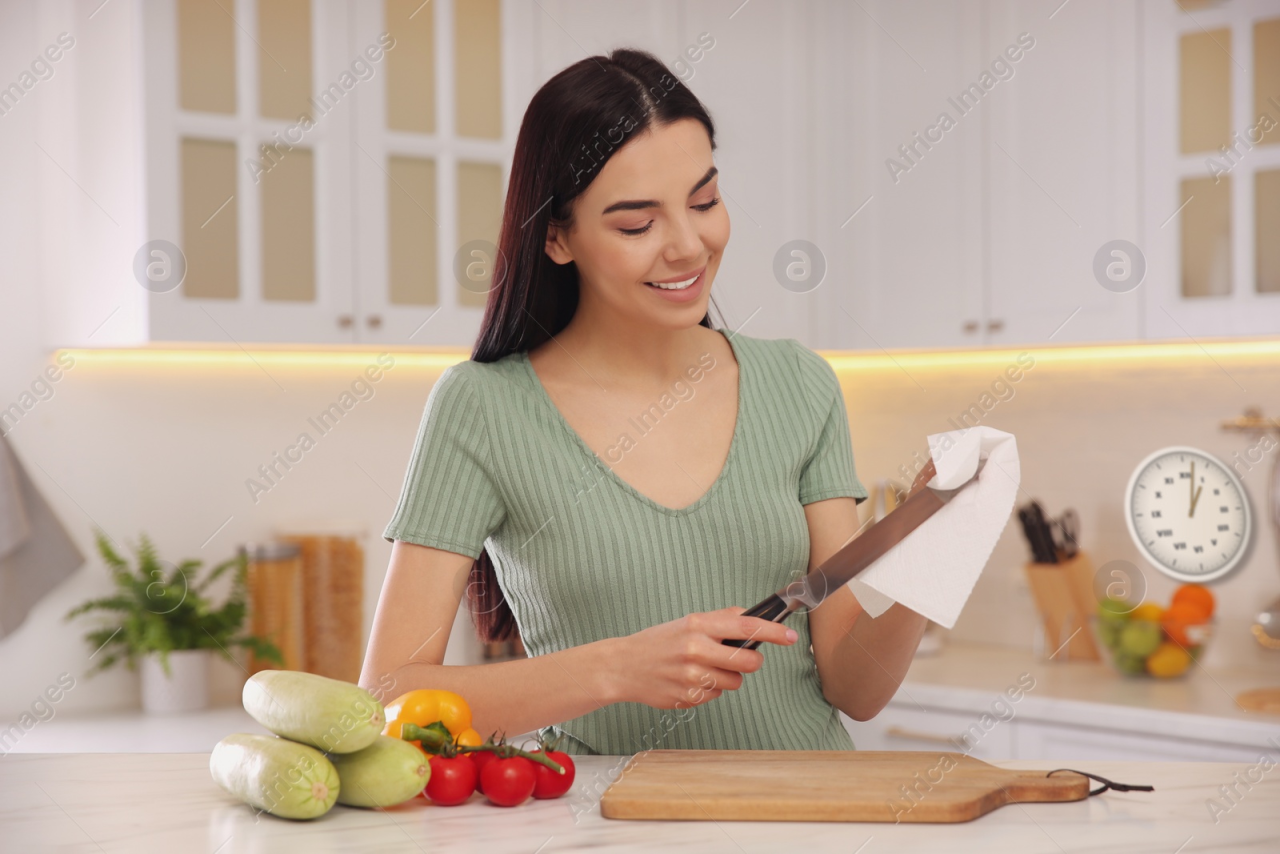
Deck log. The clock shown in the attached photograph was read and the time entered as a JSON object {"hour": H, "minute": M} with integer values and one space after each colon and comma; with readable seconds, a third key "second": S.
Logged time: {"hour": 1, "minute": 2}
